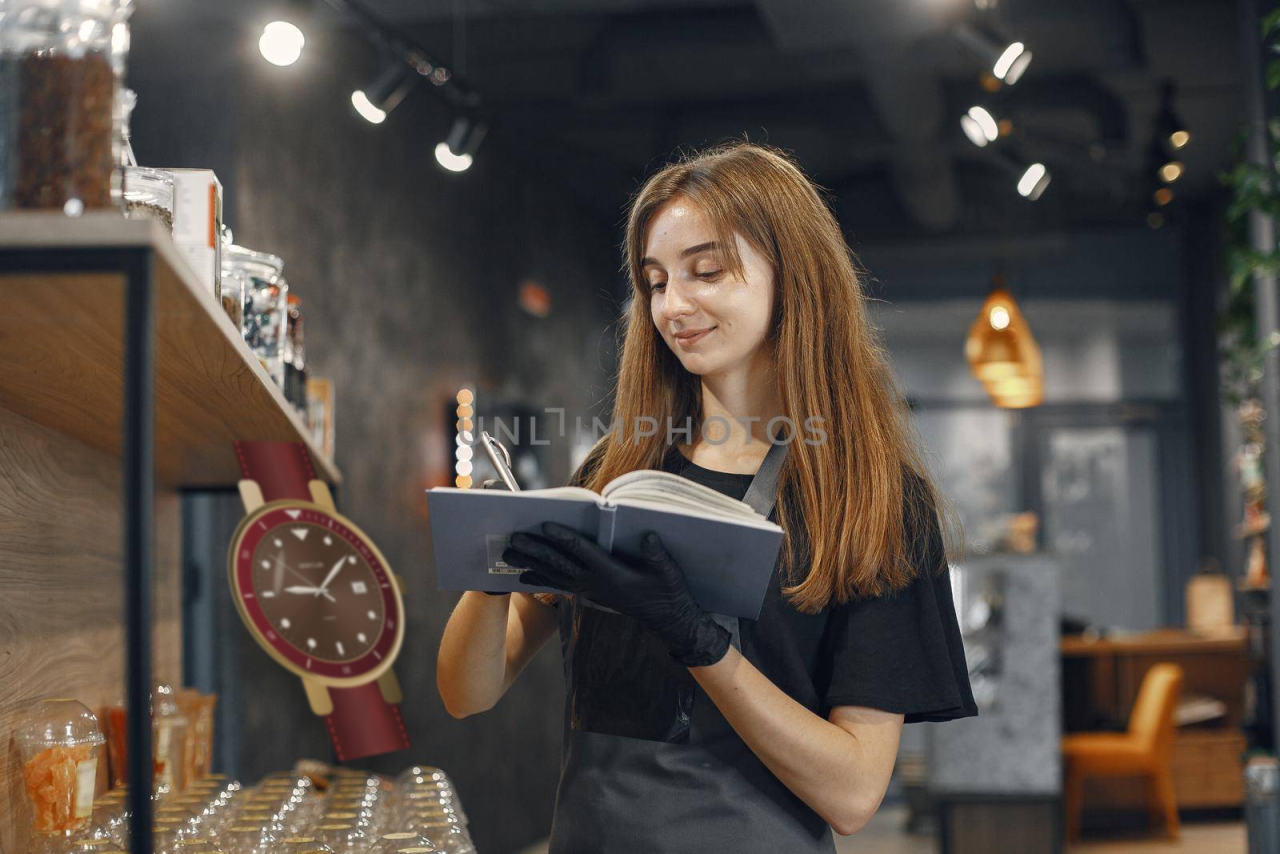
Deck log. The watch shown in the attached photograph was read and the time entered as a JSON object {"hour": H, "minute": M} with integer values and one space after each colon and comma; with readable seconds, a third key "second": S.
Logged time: {"hour": 9, "minute": 8, "second": 52}
